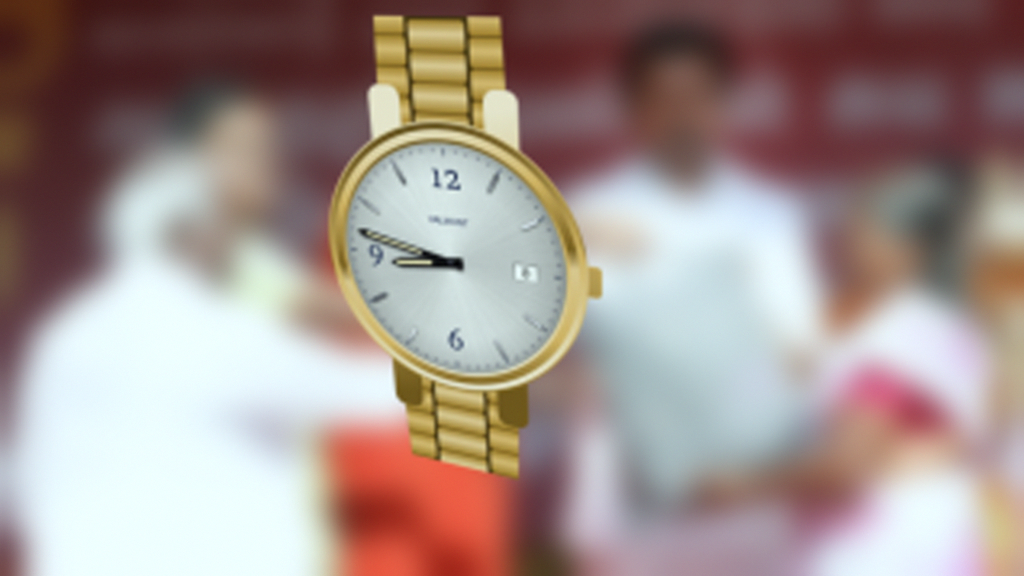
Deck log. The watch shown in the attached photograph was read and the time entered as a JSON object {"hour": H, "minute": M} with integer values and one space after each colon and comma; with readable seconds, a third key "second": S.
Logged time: {"hour": 8, "minute": 47}
